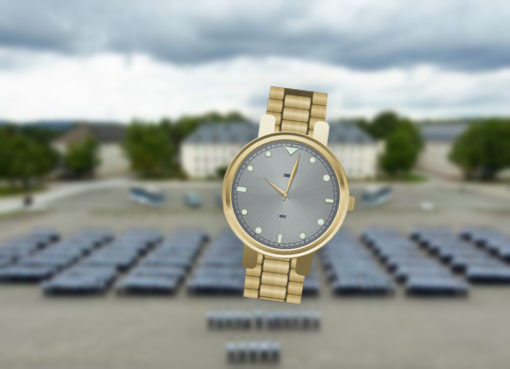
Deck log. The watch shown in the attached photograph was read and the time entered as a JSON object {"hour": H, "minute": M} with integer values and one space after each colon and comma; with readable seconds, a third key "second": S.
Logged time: {"hour": 10, "minute": 2}
